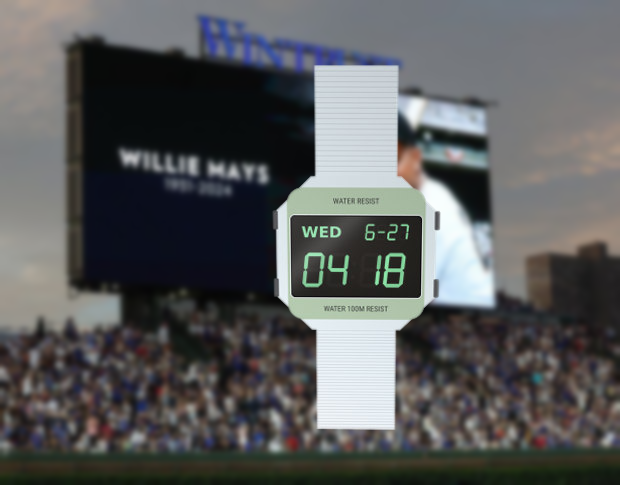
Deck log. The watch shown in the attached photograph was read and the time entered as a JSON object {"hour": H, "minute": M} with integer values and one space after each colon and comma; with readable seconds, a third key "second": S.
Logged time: {"hour": 4, "minute": 18}
